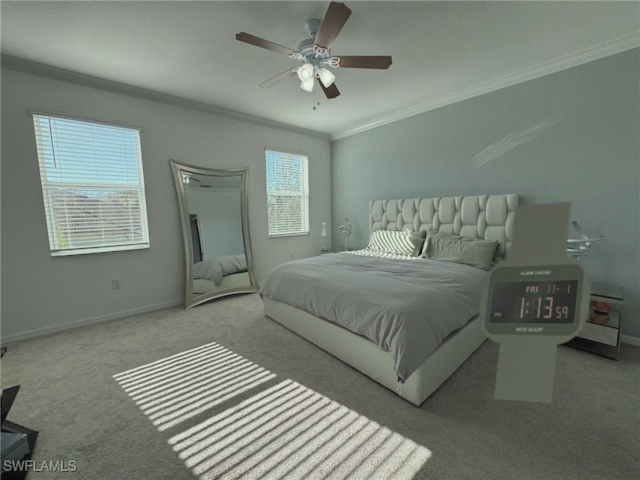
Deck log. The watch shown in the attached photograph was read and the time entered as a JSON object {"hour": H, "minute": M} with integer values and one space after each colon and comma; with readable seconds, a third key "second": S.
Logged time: {"hour": 1, "minute": 13, "second": 59}
